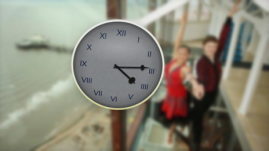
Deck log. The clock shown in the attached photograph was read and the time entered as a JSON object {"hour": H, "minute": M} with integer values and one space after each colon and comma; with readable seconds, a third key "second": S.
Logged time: {"hour": 4, "minute": 14}
